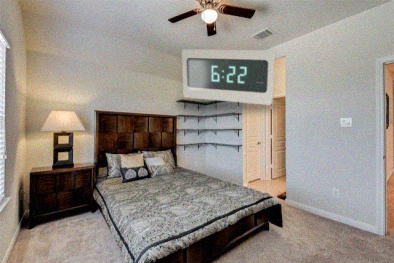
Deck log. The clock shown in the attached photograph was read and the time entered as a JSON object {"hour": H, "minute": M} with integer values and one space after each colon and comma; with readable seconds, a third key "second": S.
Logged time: {"hour": 6, "minute": 22}
